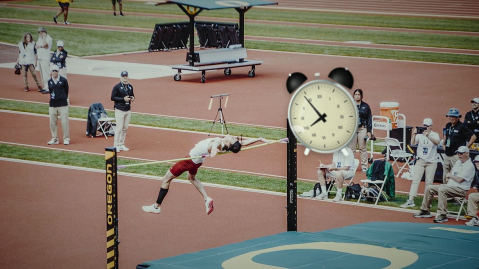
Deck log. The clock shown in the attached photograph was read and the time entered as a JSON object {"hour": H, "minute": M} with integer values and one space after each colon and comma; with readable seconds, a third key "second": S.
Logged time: {"hour": 7, "minute": 54}
